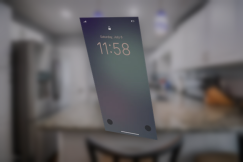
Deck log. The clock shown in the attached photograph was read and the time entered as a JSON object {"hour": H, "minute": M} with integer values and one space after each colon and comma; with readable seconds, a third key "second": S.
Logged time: {"hour": 11, "minute": 58}
